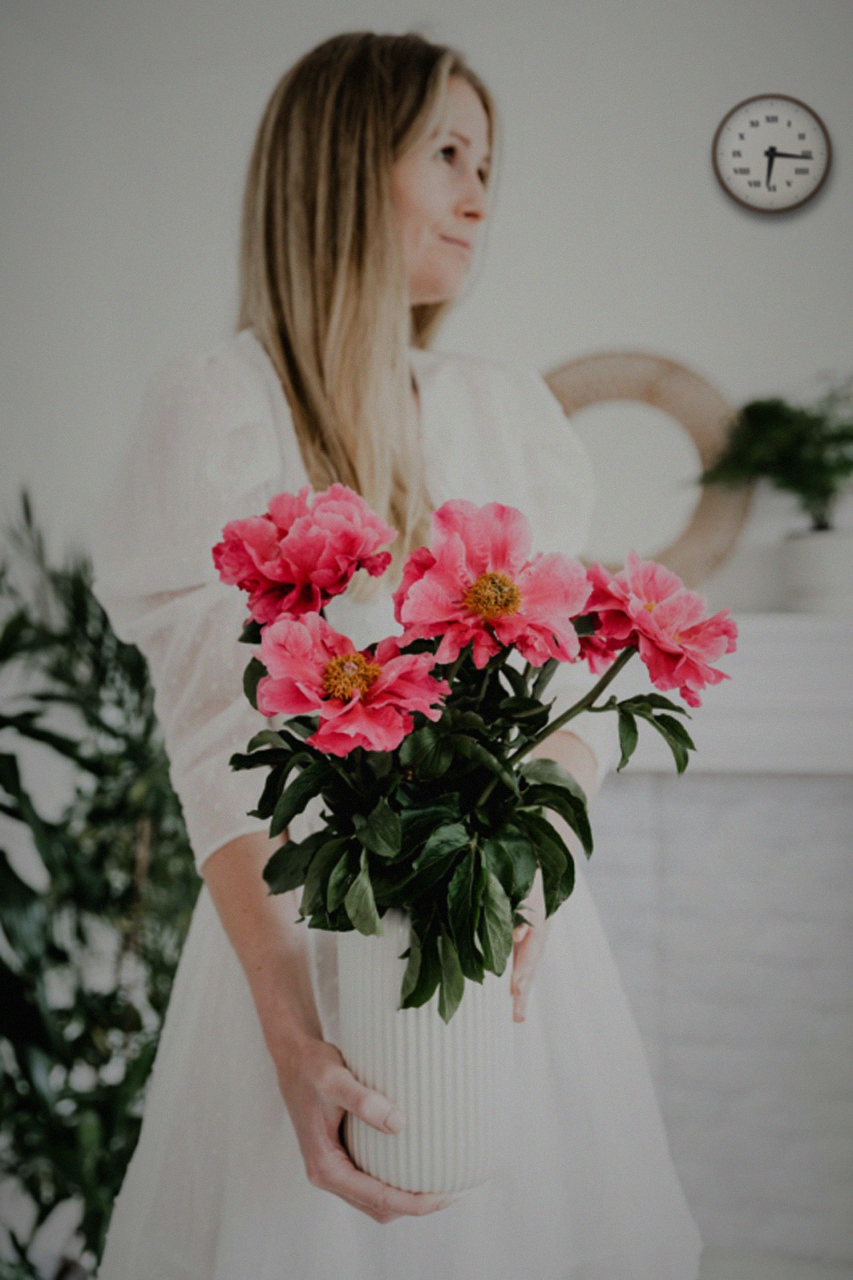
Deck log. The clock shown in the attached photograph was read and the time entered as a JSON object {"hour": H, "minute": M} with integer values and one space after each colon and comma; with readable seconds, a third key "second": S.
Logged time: {"hour": 6, "minute": 16}
